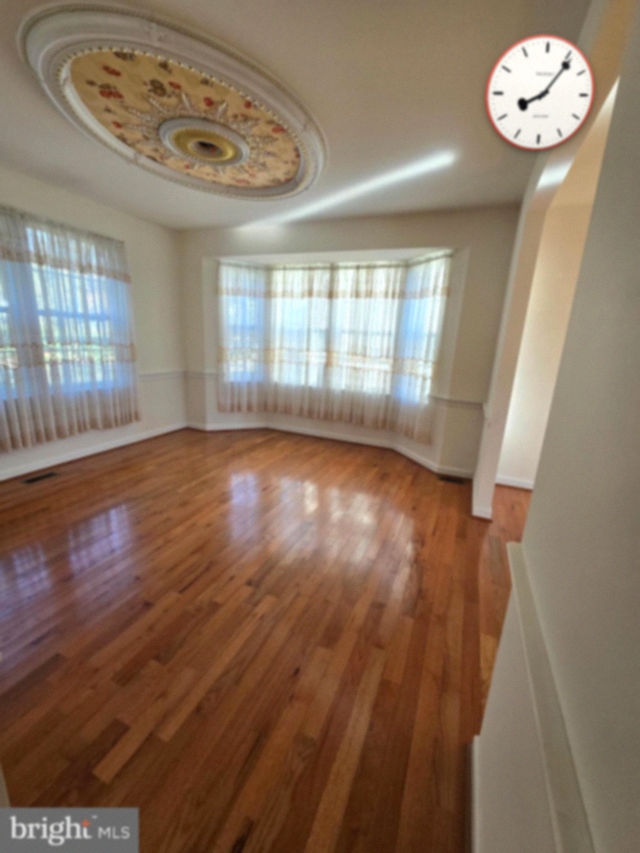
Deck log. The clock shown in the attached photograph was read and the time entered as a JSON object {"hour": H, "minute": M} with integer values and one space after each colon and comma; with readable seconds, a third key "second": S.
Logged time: {"hour": 8, "minute": 6}
